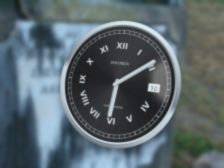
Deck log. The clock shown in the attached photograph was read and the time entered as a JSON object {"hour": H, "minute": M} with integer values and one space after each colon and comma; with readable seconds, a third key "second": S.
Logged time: {"hour": 6, "minute": 9}
